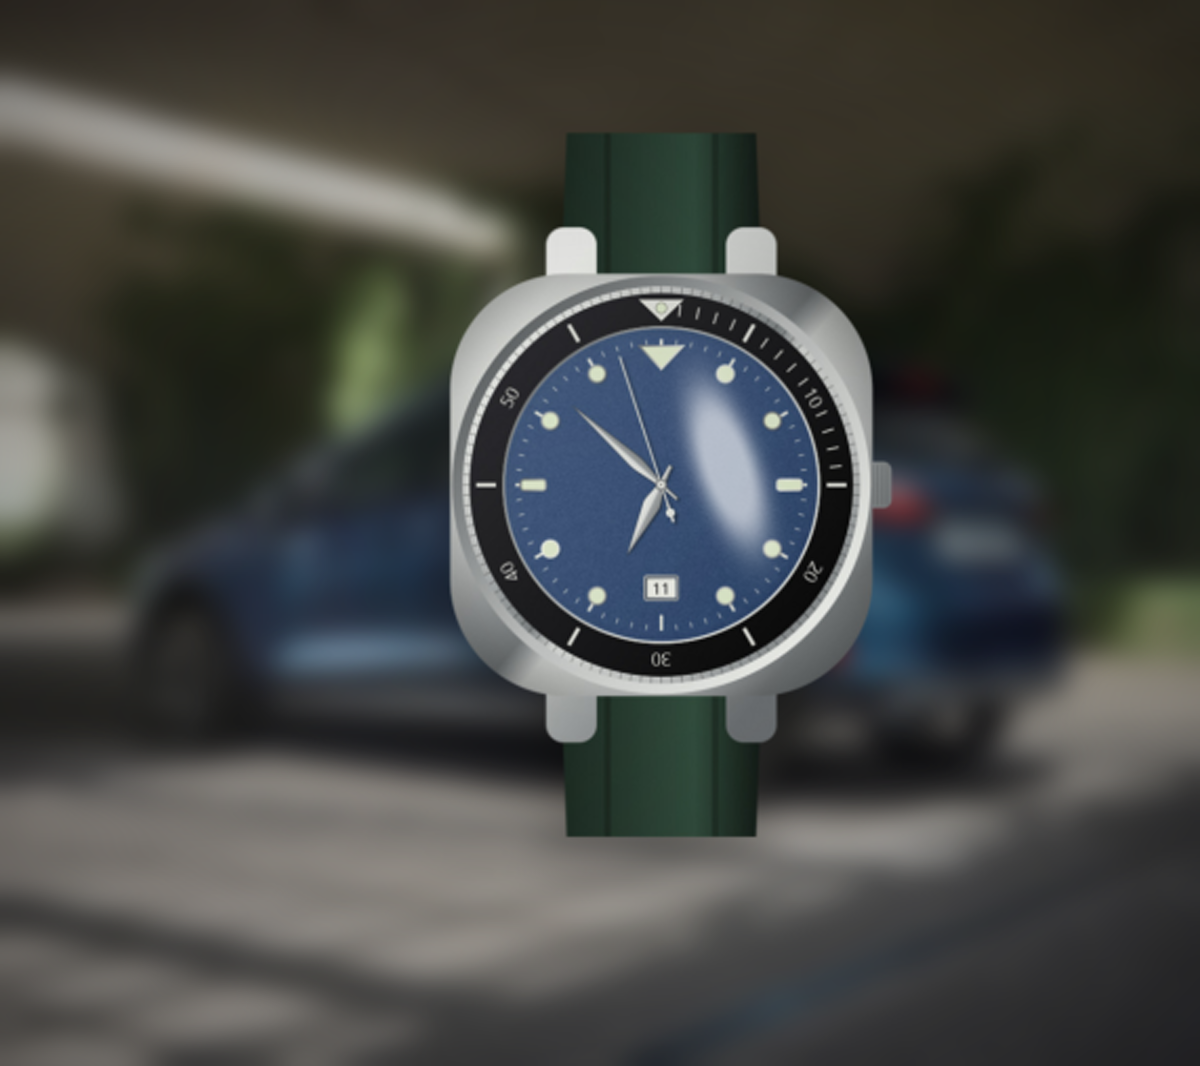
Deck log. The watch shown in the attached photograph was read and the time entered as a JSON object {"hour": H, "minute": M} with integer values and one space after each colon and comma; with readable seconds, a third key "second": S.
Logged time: {"hour": 6, "minute": 51, "second": 57}
